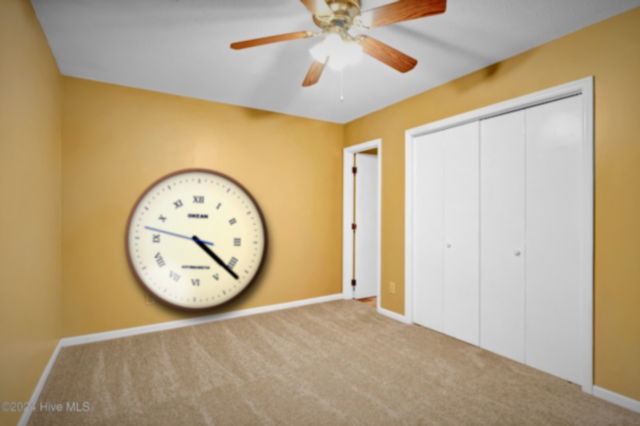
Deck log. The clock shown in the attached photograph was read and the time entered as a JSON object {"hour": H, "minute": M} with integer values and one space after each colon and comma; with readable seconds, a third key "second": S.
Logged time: {"hour": 4, "minute": 21, "second": 47}
